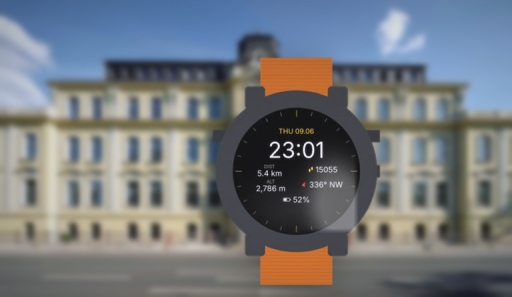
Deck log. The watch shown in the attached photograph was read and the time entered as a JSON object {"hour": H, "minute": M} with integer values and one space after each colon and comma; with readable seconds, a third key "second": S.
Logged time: {"hour": 23, "minute": 1}
